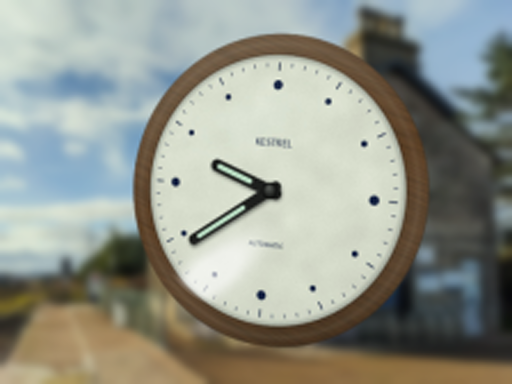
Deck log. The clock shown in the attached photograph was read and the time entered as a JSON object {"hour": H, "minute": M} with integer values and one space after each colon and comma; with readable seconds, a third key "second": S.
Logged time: {"hour": 9, "minute": 39}
